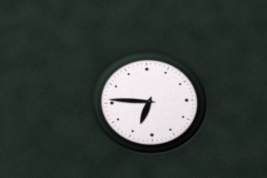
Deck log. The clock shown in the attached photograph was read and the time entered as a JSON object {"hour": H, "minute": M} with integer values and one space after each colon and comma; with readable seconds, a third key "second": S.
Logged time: {"hour": 6, "minute": 46}
